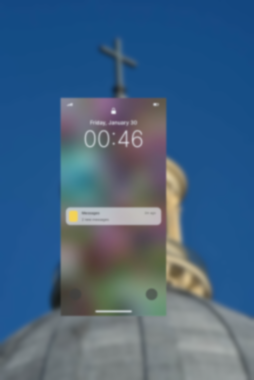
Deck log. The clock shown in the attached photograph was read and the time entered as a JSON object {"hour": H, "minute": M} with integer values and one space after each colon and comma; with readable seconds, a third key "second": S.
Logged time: {"hour": 0, "minute": 46}
